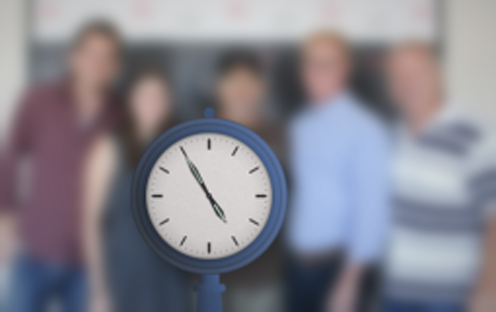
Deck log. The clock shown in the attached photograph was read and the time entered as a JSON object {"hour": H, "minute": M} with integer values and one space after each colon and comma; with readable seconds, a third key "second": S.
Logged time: {"hour": 4, "minute": 55}
